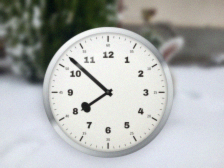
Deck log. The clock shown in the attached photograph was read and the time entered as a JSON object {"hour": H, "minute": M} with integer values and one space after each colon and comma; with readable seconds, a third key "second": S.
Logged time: {"hour": 7, "minute": 52}
